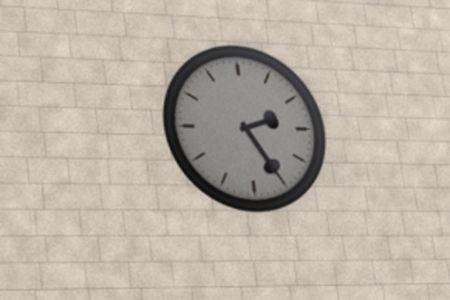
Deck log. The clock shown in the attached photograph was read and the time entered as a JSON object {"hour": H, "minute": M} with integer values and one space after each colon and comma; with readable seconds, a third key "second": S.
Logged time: {"hour": 2, "minute": 25}
